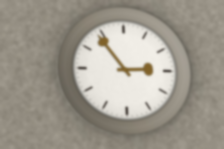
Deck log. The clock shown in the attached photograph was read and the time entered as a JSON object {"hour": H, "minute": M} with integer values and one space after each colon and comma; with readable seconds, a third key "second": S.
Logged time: {"hour": 2, "minute": 54}
